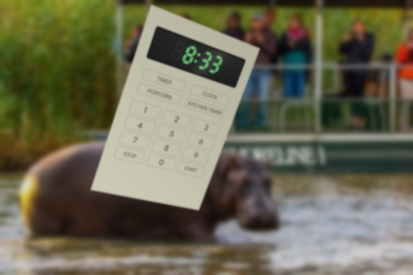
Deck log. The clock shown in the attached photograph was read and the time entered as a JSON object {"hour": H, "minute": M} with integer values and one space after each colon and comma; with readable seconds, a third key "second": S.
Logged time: {"hour": 8, "minute": 33}
